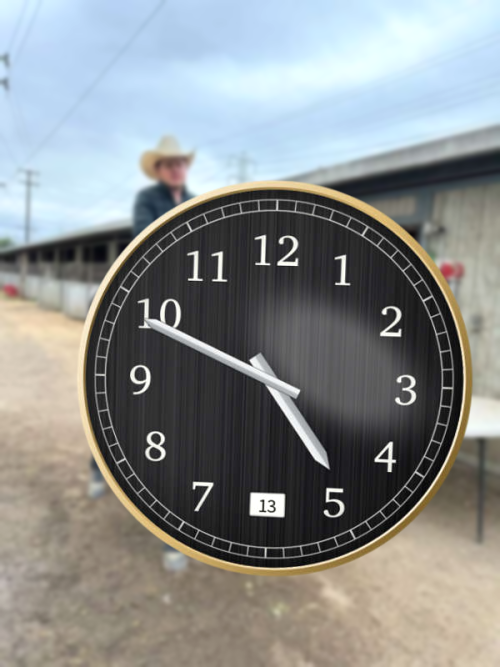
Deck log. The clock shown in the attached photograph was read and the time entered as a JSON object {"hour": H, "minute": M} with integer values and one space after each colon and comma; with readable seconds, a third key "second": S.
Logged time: {"hour": 4, "minute": 49}
